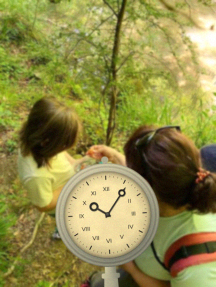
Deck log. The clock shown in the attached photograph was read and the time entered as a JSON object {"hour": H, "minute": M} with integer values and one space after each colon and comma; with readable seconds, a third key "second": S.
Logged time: {"hour": 10, "minute": 6}
